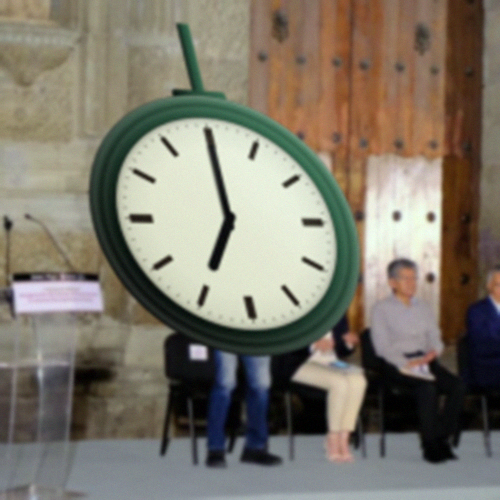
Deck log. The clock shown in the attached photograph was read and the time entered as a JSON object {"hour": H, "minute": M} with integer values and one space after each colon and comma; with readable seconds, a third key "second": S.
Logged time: {"hour": 7, "minute": 0}
